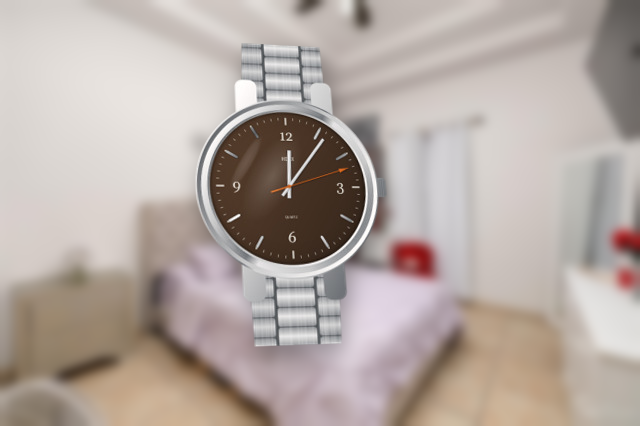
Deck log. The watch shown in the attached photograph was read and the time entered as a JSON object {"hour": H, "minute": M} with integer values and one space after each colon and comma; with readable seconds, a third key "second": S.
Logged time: {"hour": 12, "minute": 6, "second": 12}
